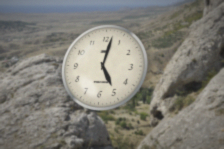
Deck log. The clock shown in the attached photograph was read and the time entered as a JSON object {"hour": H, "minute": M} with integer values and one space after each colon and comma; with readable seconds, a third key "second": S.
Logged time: {"hour": 5, "minute": 2}
